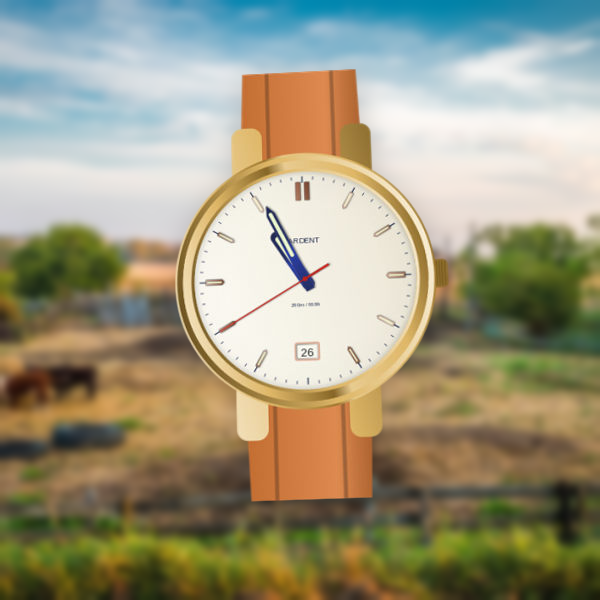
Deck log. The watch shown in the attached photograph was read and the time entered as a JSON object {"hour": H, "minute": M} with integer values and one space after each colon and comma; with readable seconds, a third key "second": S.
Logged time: {"hour": 10, "minute": 55, "second": 40}
